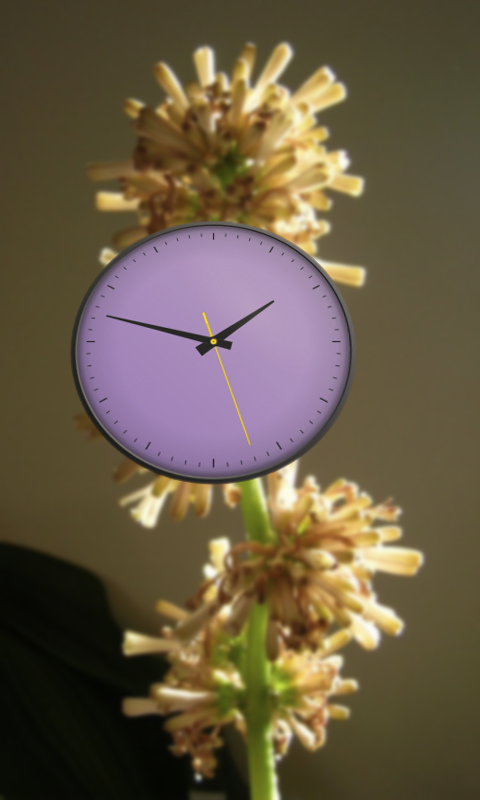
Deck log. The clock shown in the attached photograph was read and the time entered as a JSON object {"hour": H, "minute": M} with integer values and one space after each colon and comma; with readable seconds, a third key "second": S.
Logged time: {"hour": 1, "minute": 47, "second": 27}
